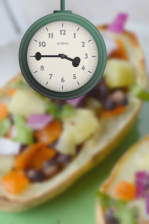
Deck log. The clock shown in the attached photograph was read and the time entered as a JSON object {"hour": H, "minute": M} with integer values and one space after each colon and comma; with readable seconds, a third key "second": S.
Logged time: {"hour": 3, "minute": 45}
